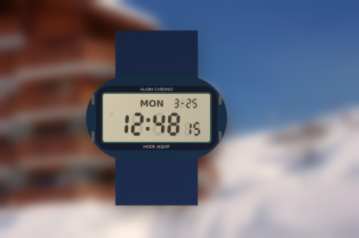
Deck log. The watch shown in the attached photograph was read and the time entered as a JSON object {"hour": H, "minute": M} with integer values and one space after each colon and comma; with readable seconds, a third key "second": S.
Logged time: {"hour": 12, "minute": 48, "second": 15}
